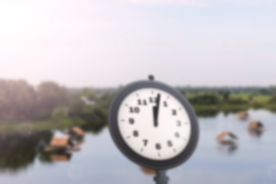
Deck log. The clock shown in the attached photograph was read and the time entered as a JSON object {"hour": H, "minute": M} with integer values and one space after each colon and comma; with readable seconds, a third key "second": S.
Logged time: {"hour": 12, "minute": 2}
